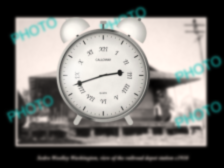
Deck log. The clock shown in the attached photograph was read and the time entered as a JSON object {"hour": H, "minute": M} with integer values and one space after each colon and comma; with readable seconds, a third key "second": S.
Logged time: {"hour": 2, "minute": 42}
